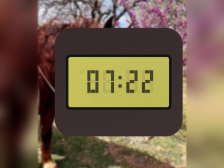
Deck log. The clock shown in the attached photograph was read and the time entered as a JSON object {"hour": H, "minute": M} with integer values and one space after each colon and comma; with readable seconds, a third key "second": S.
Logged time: {"hour": 7, "minute": 22}
